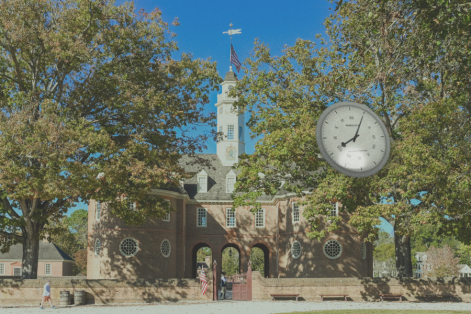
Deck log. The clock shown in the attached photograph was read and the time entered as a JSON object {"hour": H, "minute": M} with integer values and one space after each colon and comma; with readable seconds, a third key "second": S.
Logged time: {"hour": 8, "minute": 5}
